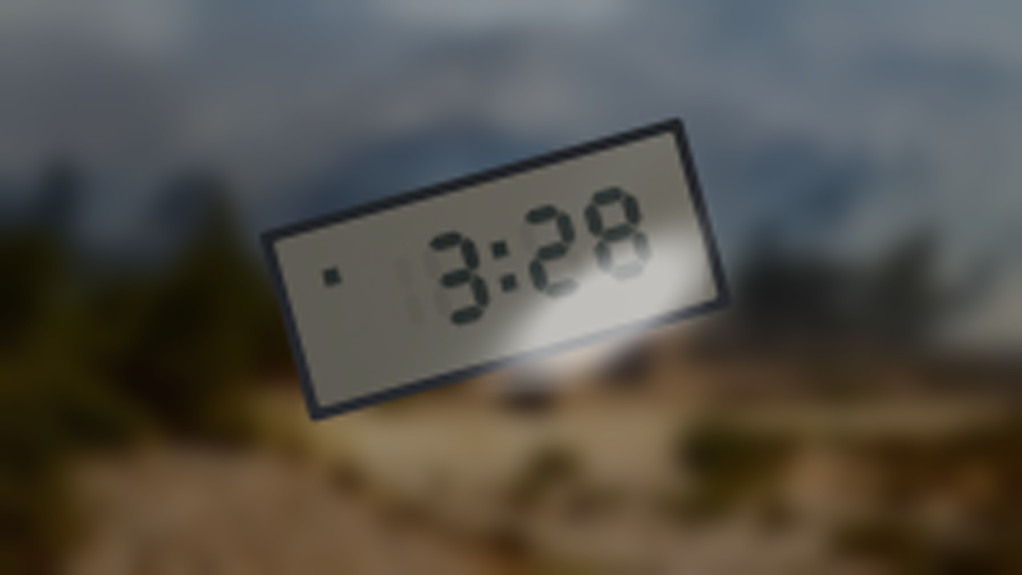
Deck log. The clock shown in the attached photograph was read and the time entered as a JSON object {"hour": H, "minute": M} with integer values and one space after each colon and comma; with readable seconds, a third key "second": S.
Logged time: {"hour": 3, "minute": 28}
